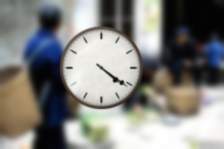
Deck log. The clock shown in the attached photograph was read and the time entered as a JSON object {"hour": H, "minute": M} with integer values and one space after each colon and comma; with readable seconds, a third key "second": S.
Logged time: {"hour": 4, "minute": 21}
